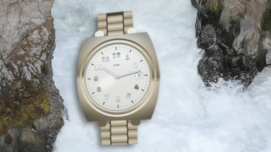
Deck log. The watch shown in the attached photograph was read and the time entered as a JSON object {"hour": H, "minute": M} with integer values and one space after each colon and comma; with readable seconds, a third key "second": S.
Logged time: {"hour": 10, "minute": 13}
